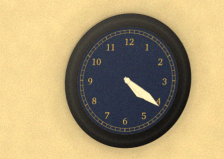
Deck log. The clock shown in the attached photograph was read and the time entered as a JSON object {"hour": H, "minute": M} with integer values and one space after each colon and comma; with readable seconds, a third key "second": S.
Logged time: {"hour": 4, "minute": 21}
